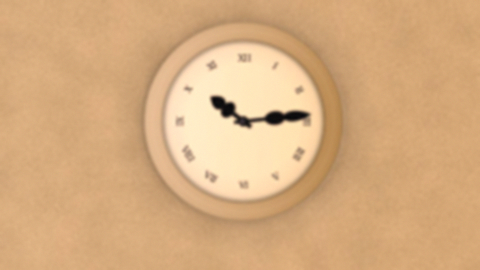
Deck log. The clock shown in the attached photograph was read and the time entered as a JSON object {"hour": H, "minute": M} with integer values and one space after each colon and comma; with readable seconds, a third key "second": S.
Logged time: {"hour": 10, "minute": 14}
